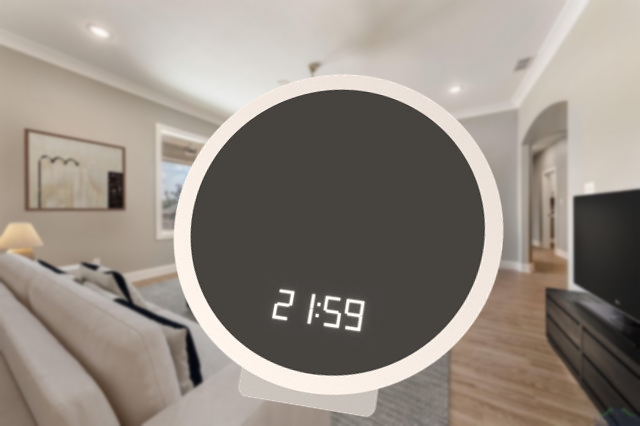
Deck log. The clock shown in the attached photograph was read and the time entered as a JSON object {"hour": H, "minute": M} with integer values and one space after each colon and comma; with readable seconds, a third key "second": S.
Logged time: {"hour": 21, "minute": 59}
